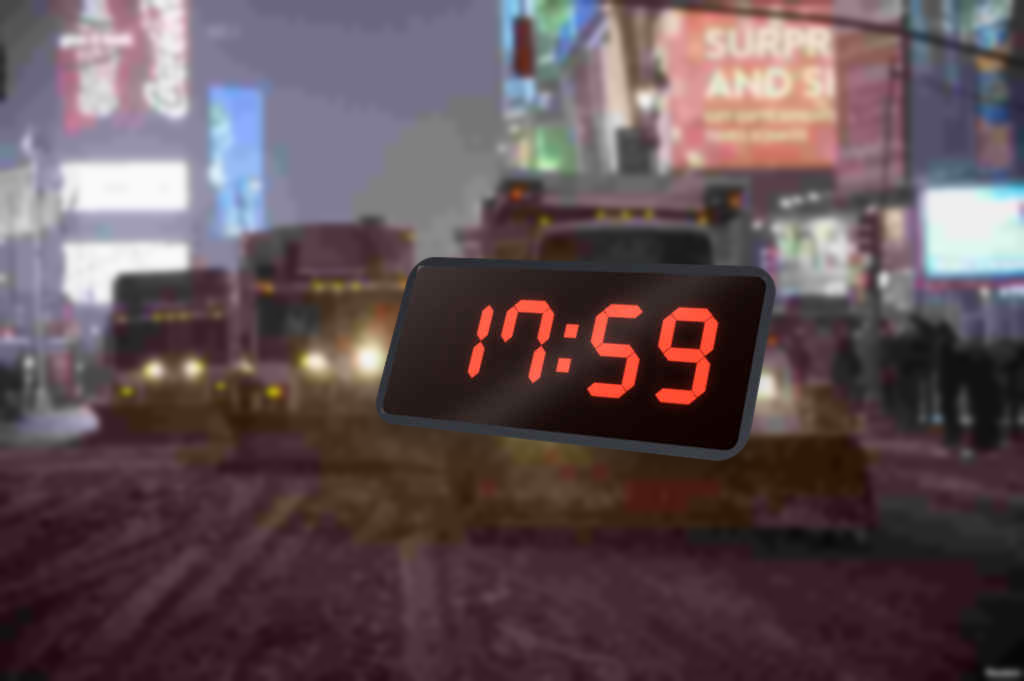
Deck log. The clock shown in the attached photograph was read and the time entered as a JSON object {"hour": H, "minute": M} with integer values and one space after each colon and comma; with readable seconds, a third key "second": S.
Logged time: {"hour": 17, "minute": 59}
